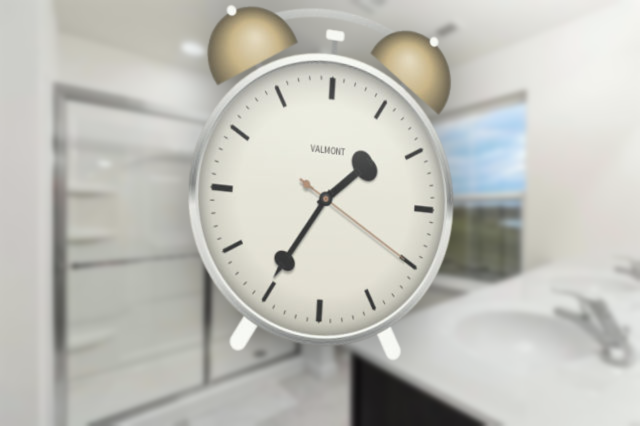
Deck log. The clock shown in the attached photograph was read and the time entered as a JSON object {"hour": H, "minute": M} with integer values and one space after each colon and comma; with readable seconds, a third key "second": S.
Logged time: {"hour": 1, "minute": 35, "second": 20}
